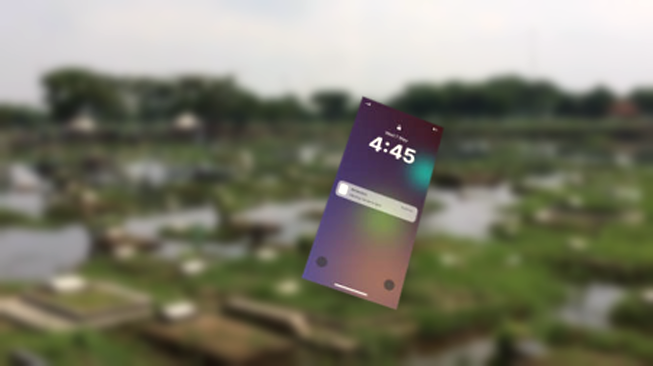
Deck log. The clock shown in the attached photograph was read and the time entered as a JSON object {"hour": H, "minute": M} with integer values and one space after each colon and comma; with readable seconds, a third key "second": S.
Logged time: {"hour": 4, "minute": 45}
